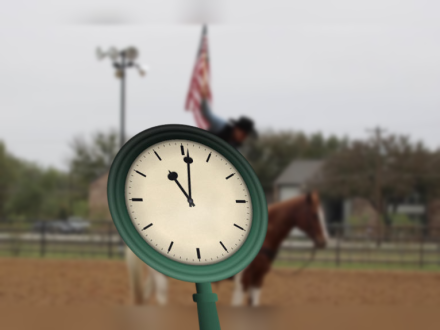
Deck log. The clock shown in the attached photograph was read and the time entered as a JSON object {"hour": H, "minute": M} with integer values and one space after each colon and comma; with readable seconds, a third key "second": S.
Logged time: {"hour": 11, "minute": 1}
